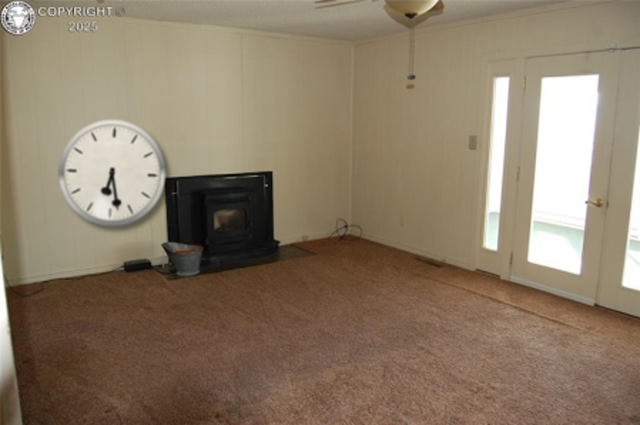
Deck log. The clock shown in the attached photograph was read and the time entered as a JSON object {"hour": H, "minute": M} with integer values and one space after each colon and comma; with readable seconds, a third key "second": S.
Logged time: {"hour": 6, "minute": 28}
